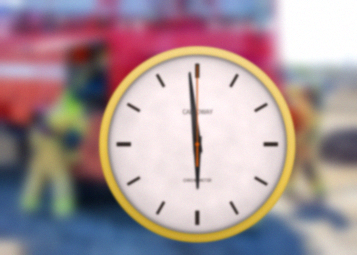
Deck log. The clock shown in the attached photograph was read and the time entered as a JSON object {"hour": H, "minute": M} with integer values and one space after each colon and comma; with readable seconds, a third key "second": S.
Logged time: {"hour": 5, "minute": 59, "second": 0}
